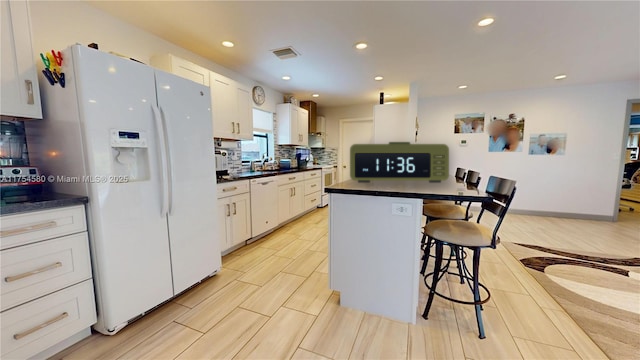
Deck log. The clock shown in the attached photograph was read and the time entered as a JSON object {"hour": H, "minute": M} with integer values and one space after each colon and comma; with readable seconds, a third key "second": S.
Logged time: {"hour": 11, "minute": 36}
